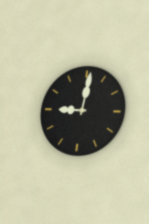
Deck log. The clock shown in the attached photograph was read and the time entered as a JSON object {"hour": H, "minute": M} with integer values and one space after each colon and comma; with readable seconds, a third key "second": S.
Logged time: {"hour": 9, "minute": 1}
